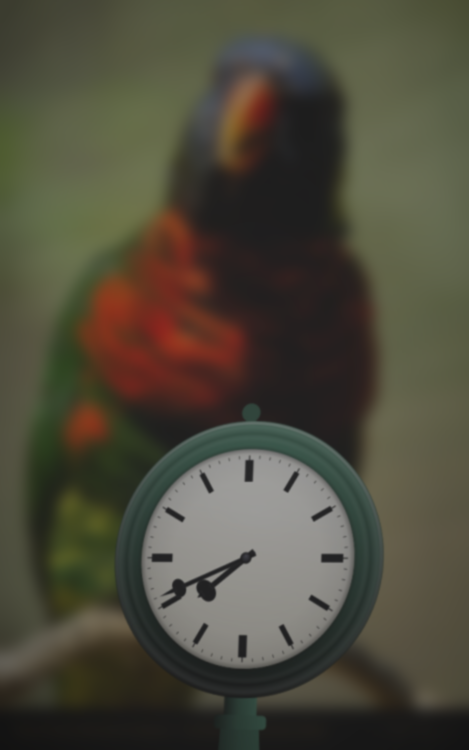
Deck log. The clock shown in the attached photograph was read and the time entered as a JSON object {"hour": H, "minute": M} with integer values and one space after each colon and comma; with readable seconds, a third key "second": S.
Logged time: {"hour": 7, "minute": 41}
